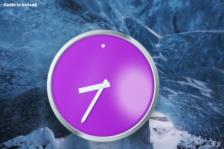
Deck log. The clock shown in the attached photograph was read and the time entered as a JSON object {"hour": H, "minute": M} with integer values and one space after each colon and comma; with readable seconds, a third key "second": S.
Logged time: {"hour": 8, "minute": 35}
